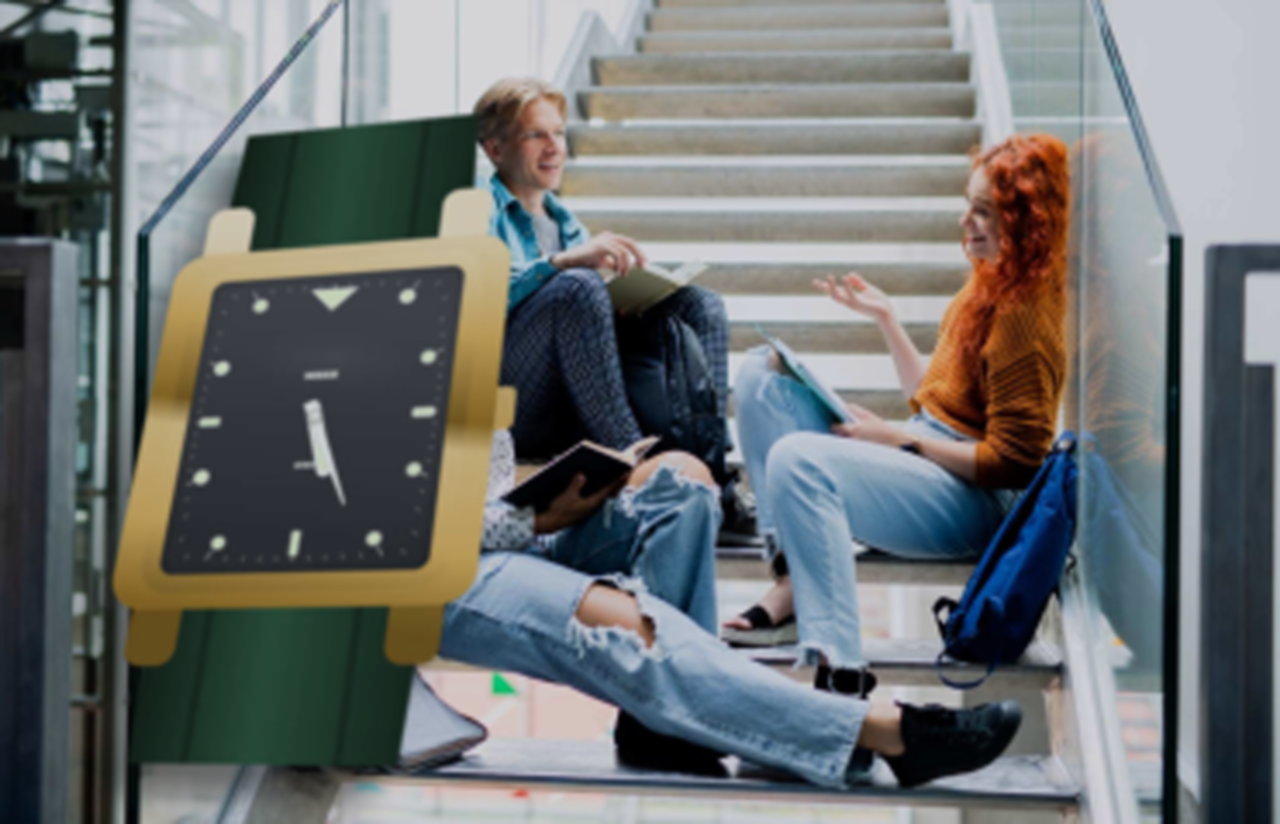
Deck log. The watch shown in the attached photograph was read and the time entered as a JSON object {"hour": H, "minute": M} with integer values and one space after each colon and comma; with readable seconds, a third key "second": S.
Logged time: {"hour": 5, "minute": 26}
